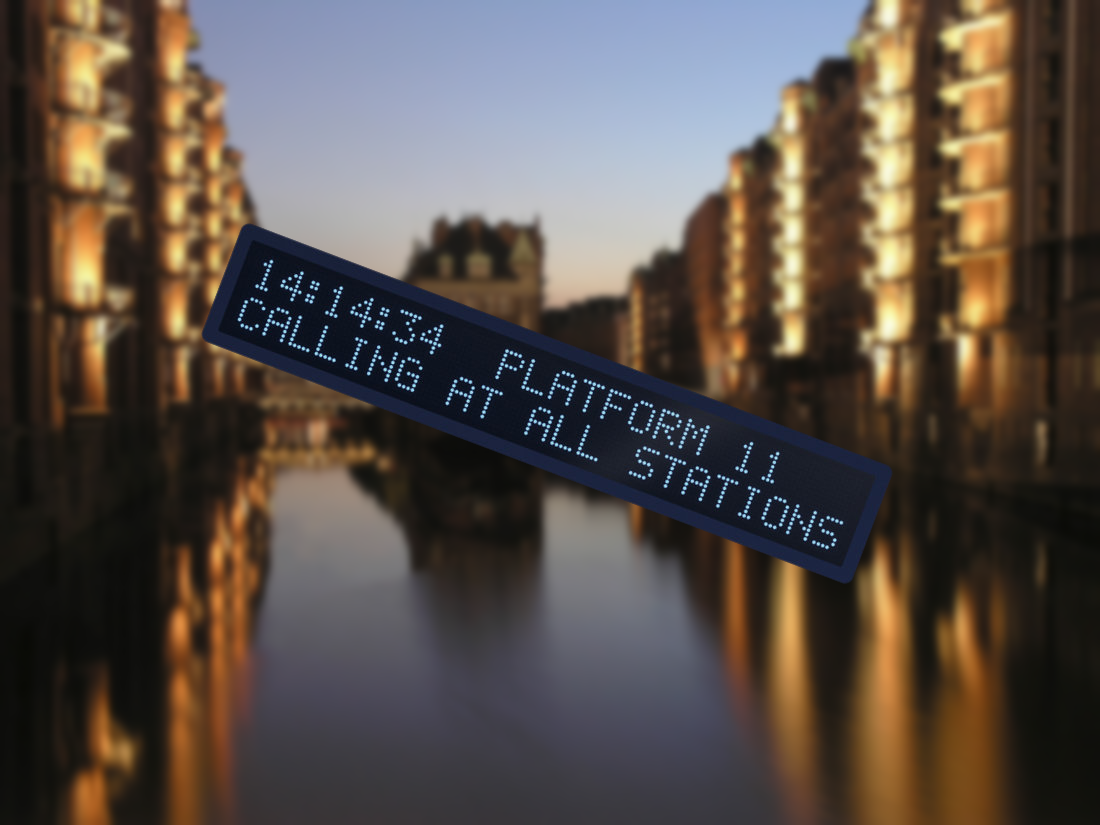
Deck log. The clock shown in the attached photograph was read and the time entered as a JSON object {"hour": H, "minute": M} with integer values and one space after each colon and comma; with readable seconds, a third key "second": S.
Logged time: {"hour": 14, "minute": 14, "second": 34}
